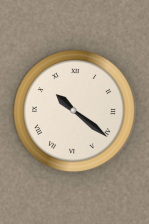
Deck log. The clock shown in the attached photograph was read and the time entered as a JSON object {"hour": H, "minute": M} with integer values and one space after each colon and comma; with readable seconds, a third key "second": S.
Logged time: {"hour": 10, "minute": 21}
